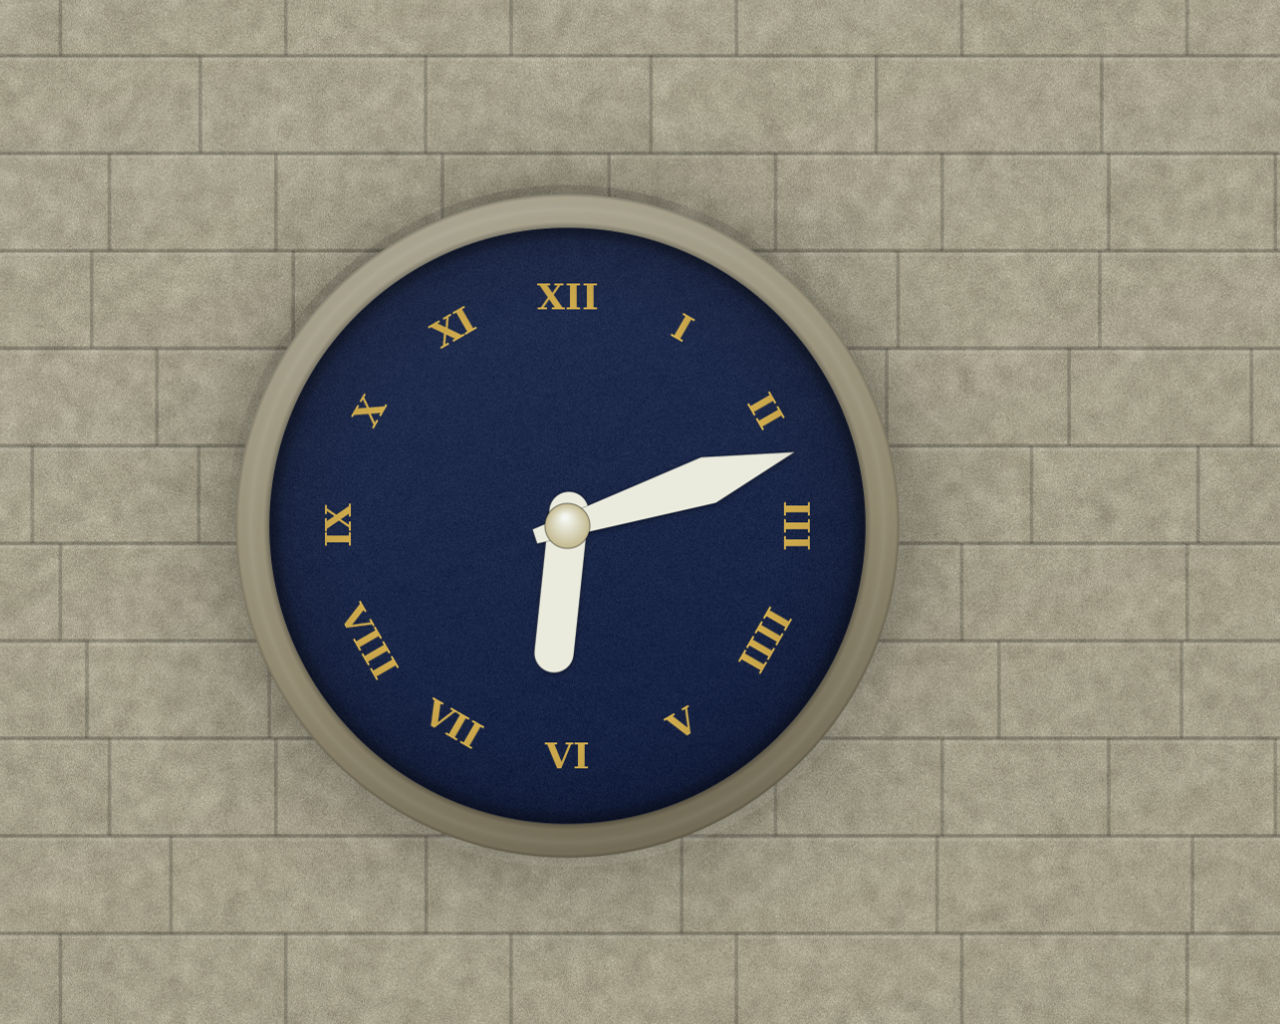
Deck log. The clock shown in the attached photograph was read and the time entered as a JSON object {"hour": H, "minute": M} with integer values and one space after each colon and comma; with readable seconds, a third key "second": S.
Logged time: {"hour": 6, "minute": 12}
